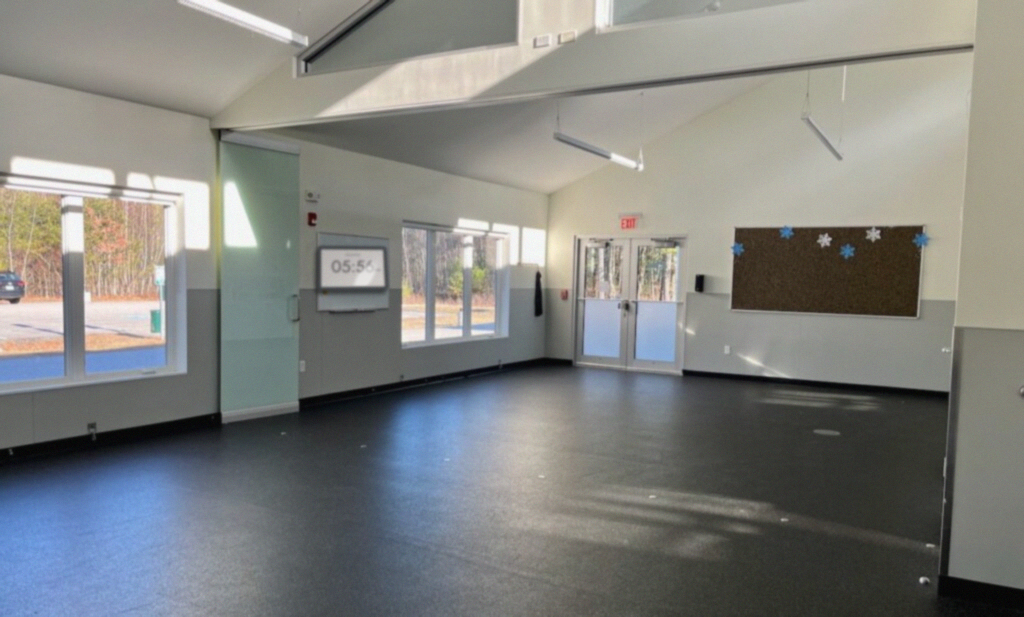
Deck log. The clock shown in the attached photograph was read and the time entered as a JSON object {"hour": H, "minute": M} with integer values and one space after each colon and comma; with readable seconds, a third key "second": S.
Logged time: {"hour": 5, "minute": 56}
